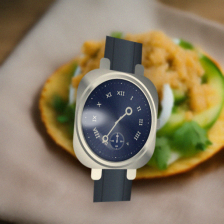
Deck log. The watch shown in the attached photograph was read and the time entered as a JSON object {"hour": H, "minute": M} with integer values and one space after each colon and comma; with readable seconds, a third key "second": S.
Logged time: {"hour": 1, "minute": 36}
